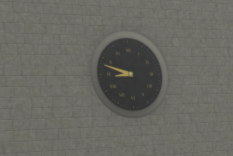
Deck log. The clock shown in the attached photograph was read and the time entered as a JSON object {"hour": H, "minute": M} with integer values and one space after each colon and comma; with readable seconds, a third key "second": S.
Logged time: {"hour": 8, "minute": 48}
